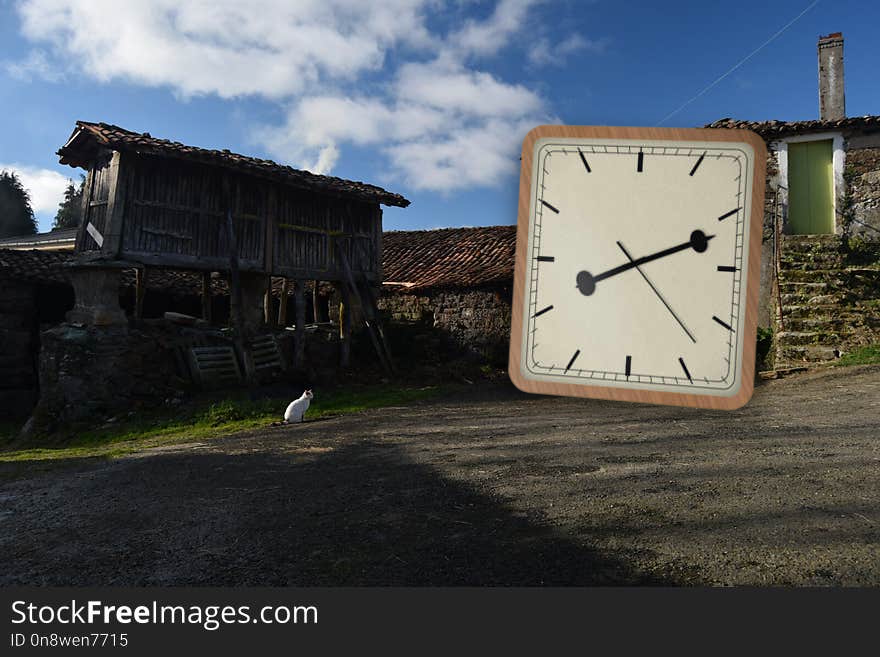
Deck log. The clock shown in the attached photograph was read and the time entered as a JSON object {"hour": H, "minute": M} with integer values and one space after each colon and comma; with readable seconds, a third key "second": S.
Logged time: {"hour": 8, "minute": 11, "second": 23}
